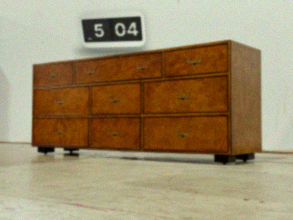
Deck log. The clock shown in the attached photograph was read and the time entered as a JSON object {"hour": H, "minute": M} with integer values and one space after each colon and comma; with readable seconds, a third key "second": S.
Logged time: {"hour": 5, "minute": 4}
